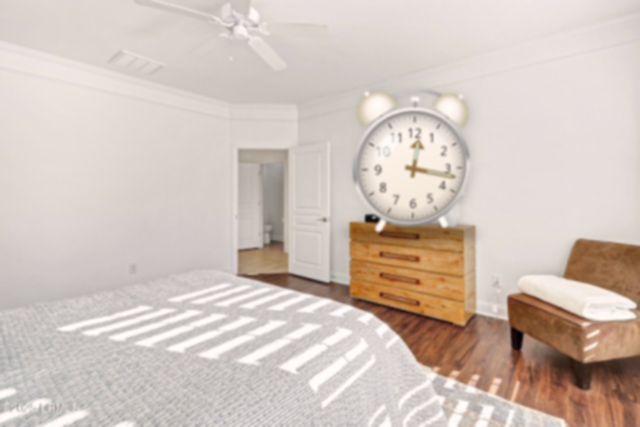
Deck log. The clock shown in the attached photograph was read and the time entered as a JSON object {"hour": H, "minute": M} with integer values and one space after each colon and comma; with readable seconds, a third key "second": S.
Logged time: {"hour": 12, "minute": 17}
